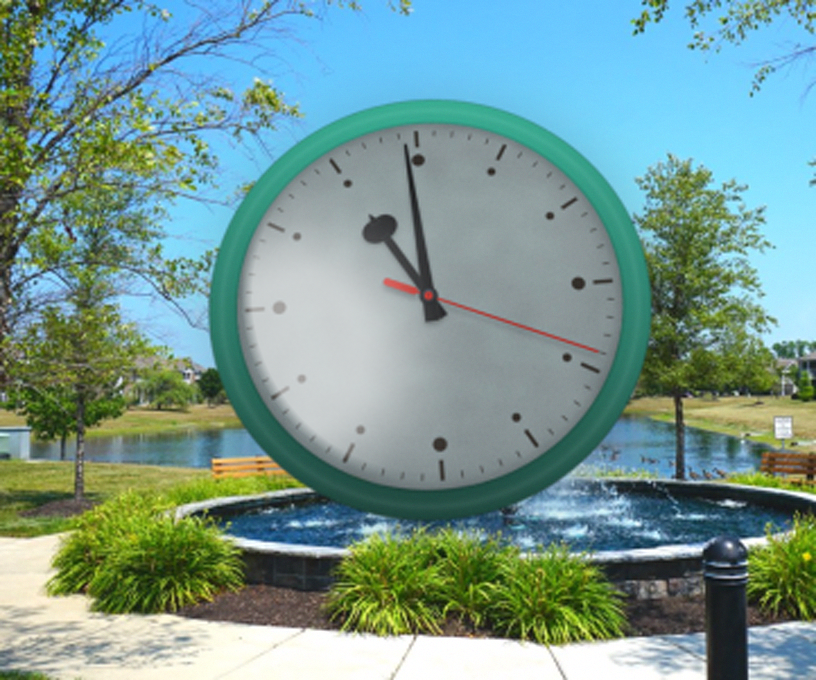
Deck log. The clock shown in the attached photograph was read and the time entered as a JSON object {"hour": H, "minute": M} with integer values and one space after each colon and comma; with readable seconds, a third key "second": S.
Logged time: {"hour": 10, "minute": 59, "second": 19}
